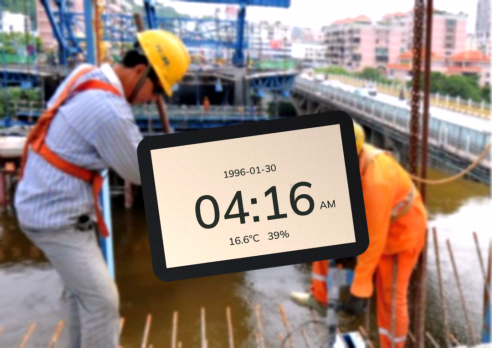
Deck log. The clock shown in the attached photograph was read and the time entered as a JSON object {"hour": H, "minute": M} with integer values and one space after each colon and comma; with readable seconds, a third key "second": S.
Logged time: {"hour": 4, "minute": 16}
